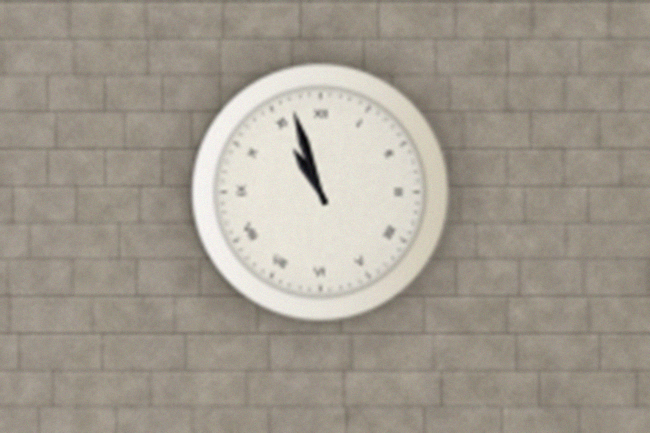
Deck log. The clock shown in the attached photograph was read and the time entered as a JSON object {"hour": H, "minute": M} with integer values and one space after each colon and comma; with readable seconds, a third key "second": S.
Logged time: {"hour": 10, "minute": 57}
